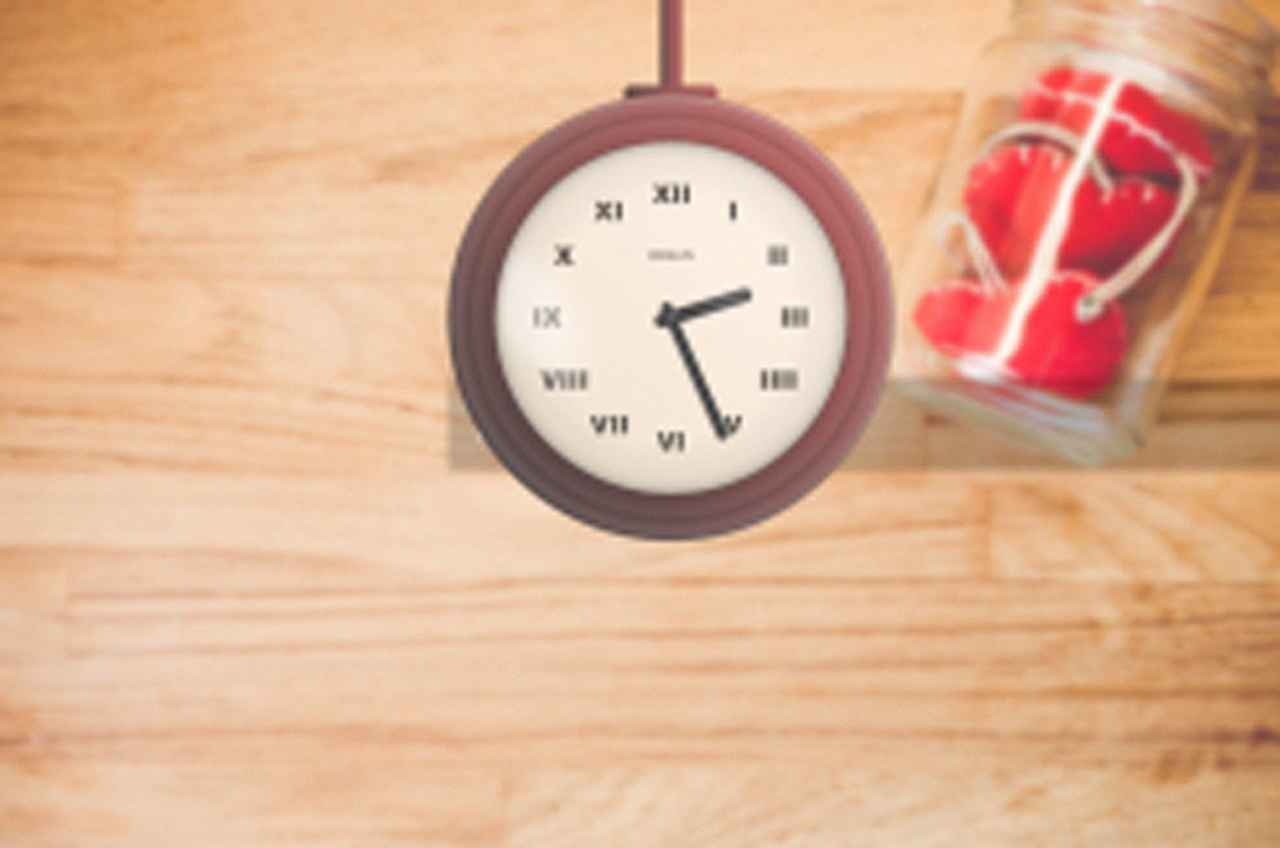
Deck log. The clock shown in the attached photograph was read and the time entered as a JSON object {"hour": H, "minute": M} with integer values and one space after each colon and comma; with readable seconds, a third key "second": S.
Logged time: {"hour": 2, "minute": 26}
